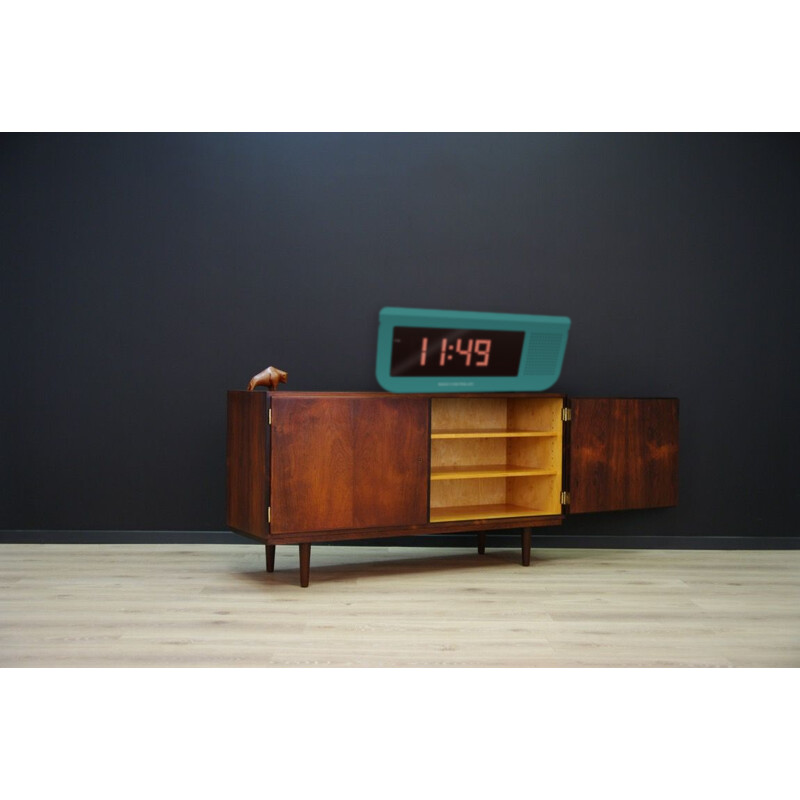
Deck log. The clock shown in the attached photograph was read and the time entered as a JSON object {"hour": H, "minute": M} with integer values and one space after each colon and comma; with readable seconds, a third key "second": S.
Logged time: {"hour": 11, "minute": 49}
